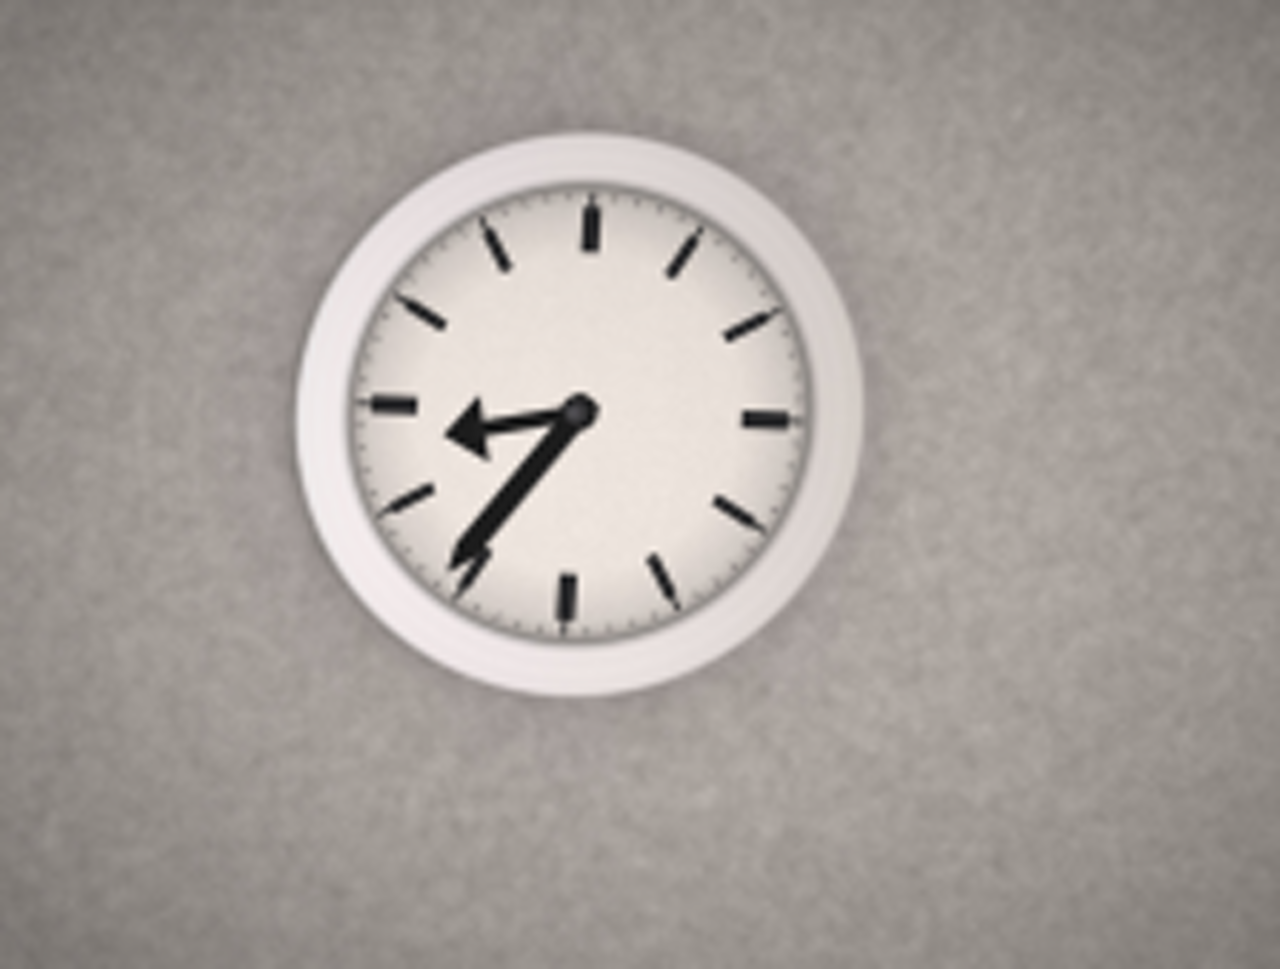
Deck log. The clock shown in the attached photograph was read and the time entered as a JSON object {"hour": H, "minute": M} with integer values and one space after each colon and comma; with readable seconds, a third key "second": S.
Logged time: {"hour": 8, "minute": 36}
